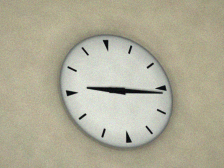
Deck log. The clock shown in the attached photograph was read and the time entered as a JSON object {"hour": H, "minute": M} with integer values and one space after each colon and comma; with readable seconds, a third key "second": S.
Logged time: {"hour": 9, "minute": 16}
